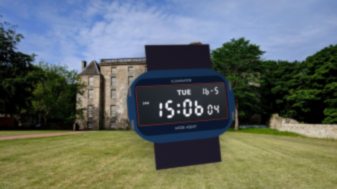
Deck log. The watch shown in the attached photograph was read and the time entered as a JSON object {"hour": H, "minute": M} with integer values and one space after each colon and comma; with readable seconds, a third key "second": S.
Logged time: {"hour": 15, "minute": 6, "second": 4}
